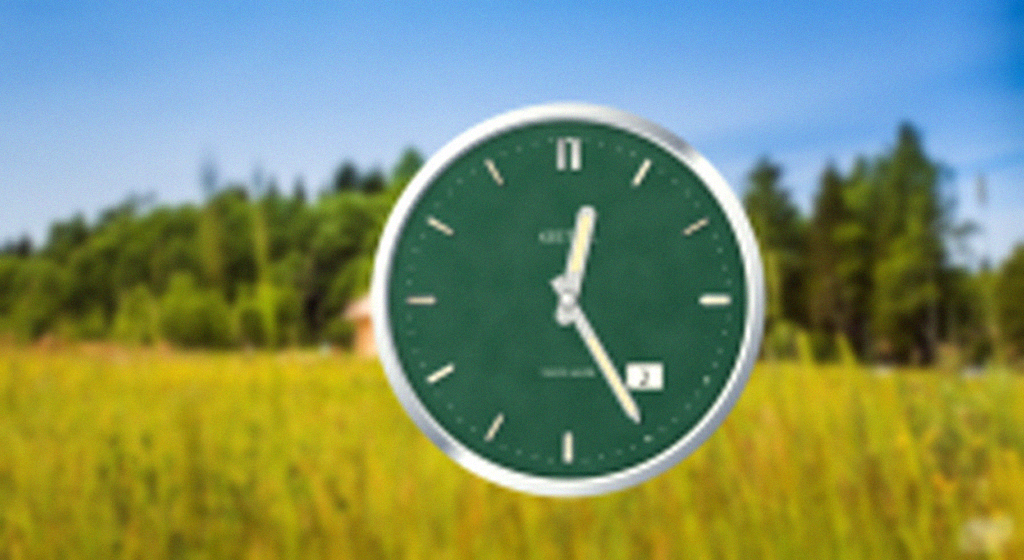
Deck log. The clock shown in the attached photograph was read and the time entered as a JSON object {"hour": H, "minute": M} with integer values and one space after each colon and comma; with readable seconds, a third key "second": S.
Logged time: {"hour": 12, "minute": 25}
